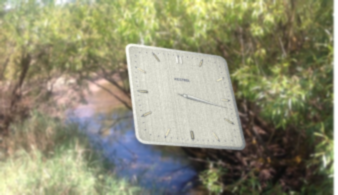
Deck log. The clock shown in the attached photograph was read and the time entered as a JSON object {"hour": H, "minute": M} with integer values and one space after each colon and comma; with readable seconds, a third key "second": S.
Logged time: {"hour": 3, "minute": 17}
